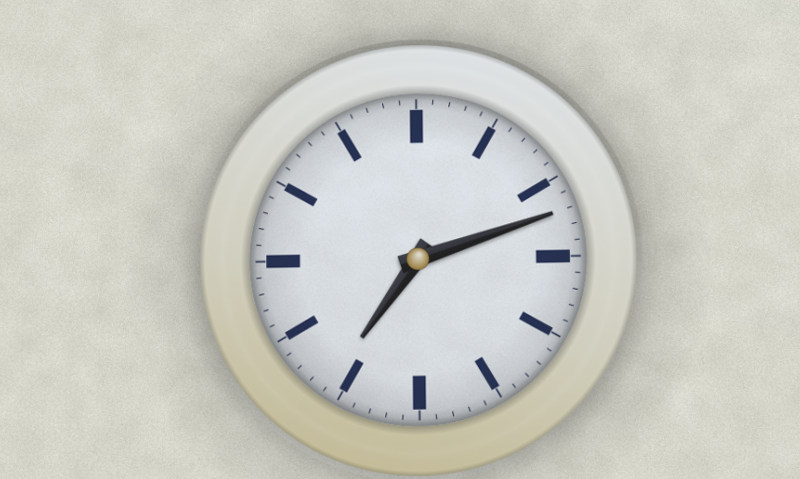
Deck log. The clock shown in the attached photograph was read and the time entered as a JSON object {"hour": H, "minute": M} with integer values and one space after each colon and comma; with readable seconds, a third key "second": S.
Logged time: {"hour": 7, "minute": 12}
